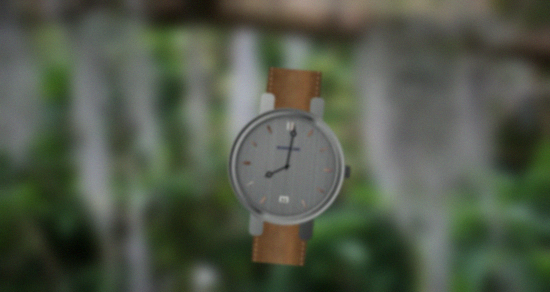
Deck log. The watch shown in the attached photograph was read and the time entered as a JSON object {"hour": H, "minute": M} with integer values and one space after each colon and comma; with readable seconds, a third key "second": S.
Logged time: {"hour": 8, "minute": 1}
